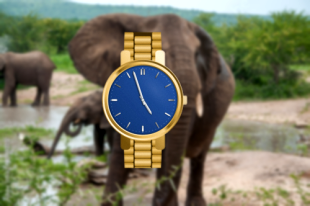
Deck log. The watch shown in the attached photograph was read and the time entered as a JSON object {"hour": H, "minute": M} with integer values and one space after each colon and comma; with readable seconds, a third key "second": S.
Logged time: {"hour": 4, "minute": 57}
